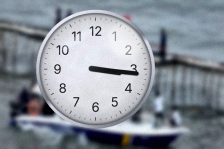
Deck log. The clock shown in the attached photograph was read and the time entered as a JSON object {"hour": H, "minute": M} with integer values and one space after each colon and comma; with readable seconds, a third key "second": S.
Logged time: {"hour": 3, "minute": 16}
